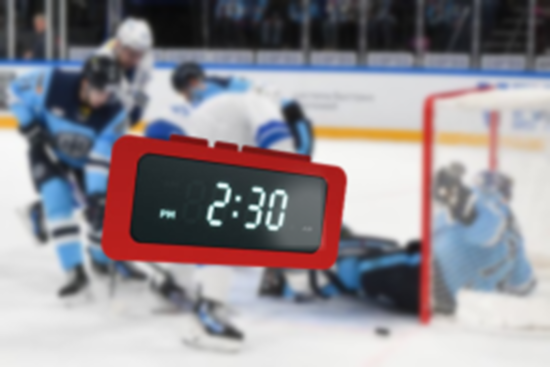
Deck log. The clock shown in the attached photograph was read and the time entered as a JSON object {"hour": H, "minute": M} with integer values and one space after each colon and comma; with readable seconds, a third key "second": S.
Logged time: {"hour": 2, "minute": 30}
